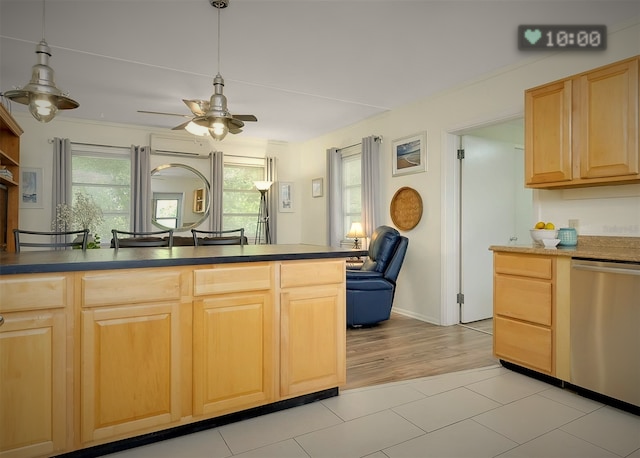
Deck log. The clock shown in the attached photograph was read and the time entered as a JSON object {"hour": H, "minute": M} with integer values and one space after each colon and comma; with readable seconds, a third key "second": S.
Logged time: {"hour": 10, "minute": 0}
